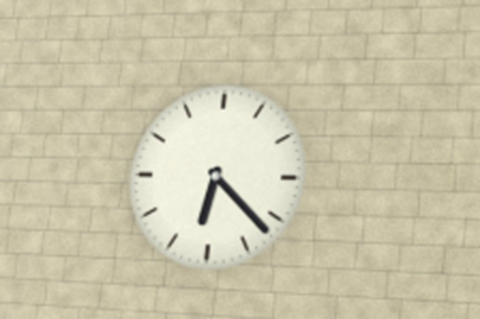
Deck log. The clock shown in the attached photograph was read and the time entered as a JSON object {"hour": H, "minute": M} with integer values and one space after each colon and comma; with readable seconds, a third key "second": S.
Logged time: {"hour": 6, "minute": 22}
